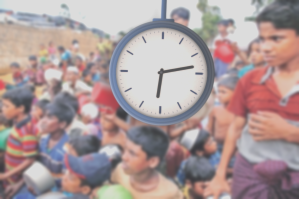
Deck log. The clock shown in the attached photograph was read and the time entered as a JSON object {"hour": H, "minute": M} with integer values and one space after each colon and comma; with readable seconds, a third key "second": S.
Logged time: {"hour": 6, "minute": 13}
